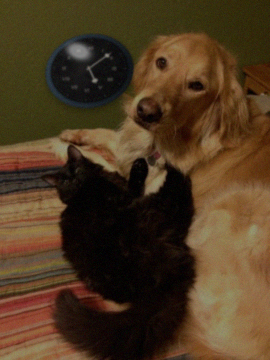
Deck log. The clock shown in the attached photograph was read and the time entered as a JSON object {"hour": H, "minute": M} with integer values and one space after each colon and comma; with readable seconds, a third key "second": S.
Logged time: {"hour": 5, "minute": 8}
